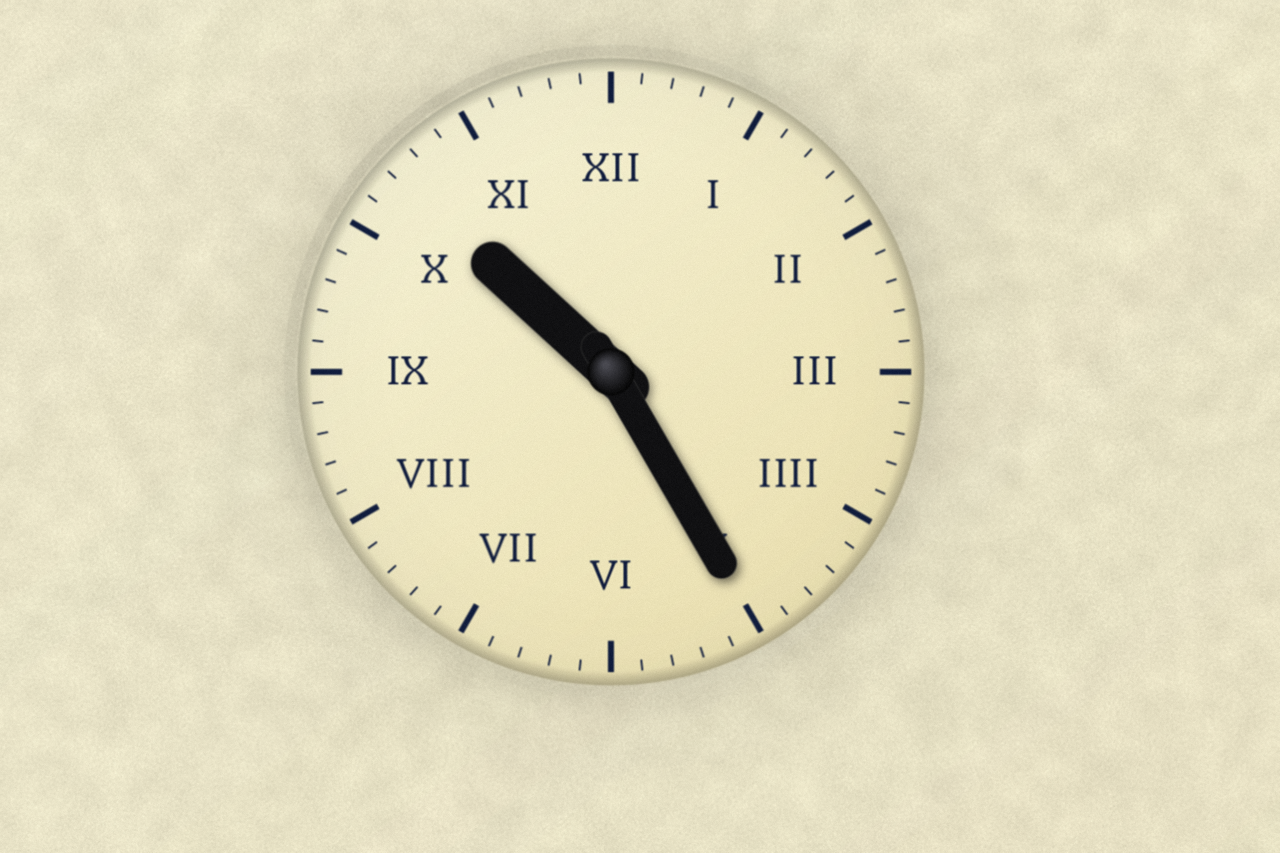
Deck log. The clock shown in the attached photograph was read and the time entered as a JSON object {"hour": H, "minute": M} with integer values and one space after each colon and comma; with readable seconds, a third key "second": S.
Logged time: {"hour": 10, "minute": 25}
